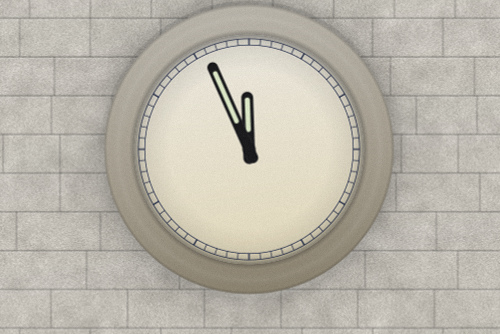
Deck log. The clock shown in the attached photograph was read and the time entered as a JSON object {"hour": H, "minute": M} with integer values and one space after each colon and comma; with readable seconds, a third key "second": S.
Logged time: {"hour": 11, "minute": 56}
